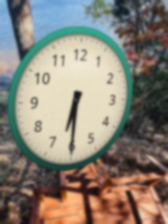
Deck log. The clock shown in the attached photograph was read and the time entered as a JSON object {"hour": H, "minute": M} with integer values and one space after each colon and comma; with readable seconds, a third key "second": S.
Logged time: {"hour": 6, "minute": 30}
